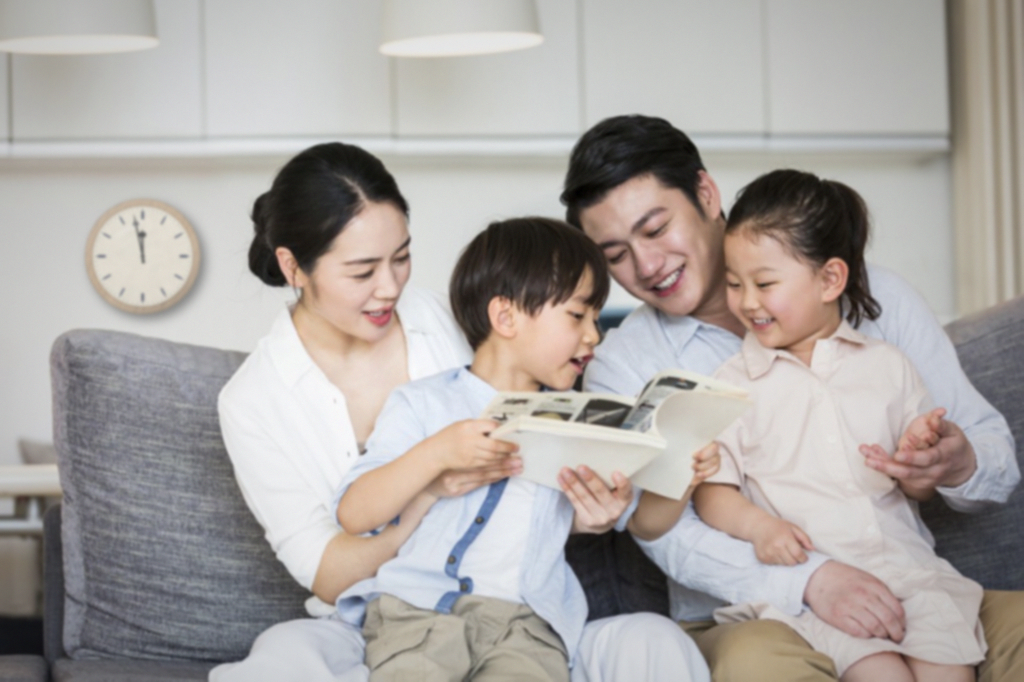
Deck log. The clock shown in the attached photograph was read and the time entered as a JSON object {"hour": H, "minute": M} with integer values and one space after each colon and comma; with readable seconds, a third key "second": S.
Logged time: {"hour": 11, "minute": 58}
